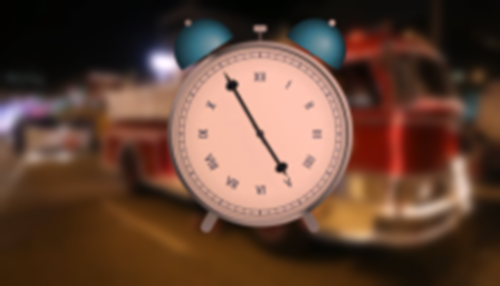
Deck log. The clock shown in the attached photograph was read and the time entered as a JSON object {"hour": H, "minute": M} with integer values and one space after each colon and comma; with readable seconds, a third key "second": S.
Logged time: {"hour": 4, "minute": 55}
